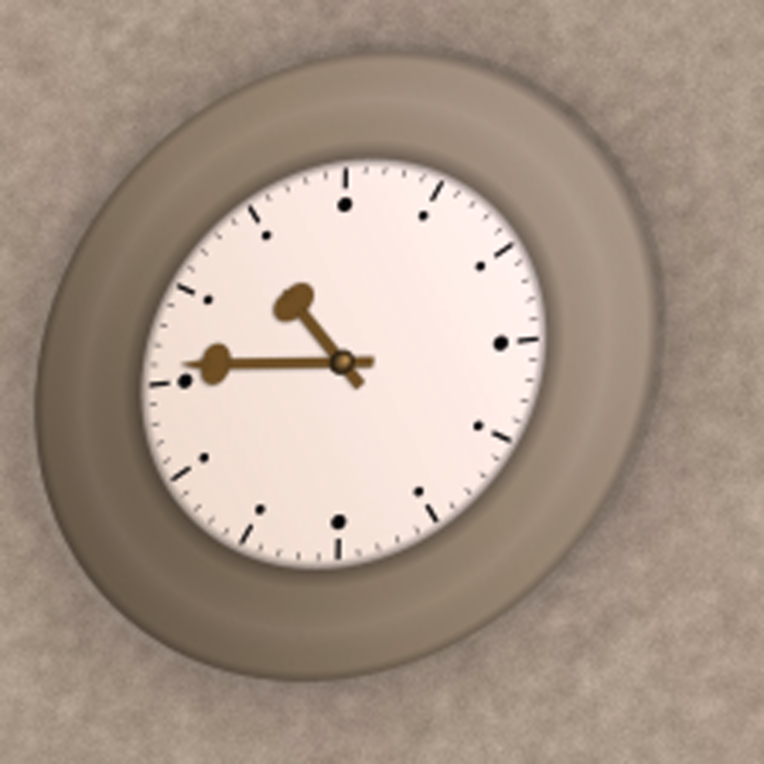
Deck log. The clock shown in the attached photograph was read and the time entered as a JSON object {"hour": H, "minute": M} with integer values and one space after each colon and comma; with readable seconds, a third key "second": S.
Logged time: {"hour": 10, "minute": 46}
